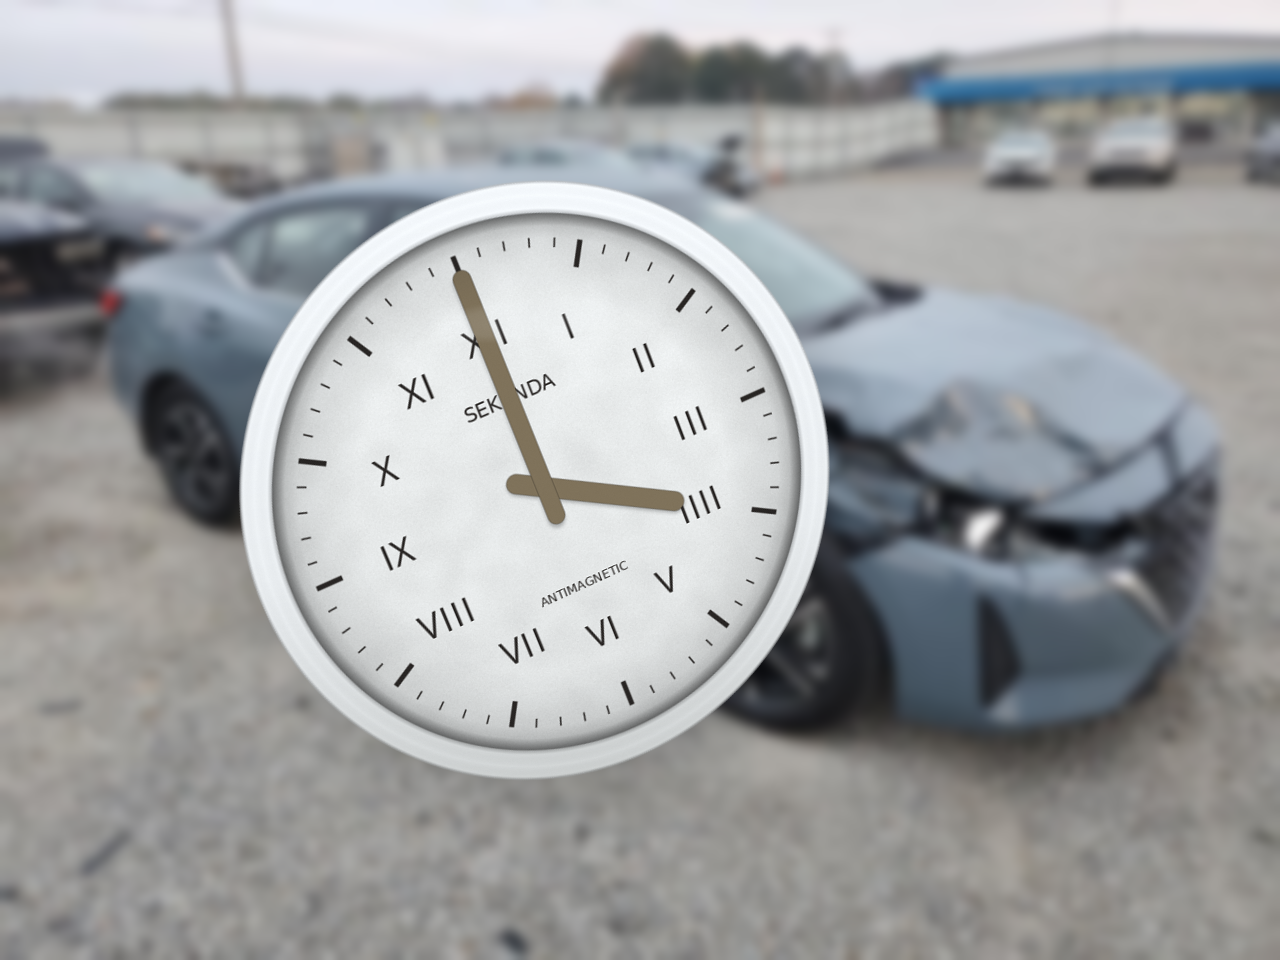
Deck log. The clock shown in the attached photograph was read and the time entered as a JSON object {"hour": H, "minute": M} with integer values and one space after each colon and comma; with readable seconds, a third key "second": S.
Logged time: {"hour": 4, "minute": 0}
